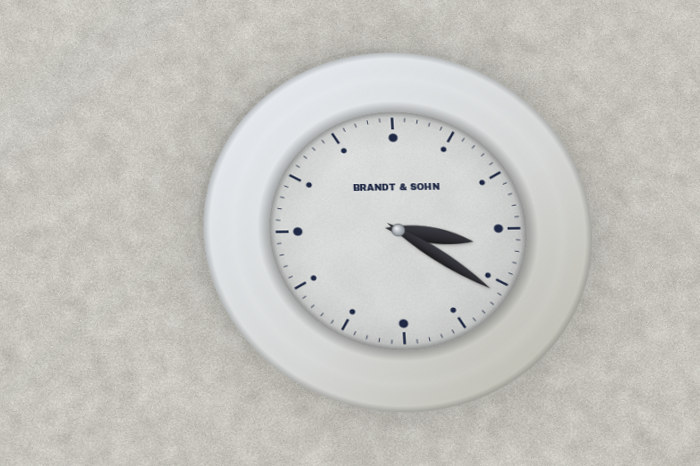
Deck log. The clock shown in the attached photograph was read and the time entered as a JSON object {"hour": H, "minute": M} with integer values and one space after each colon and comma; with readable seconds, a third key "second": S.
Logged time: {"hour": 3, "minute": 21}
